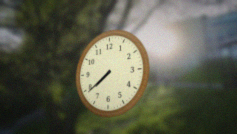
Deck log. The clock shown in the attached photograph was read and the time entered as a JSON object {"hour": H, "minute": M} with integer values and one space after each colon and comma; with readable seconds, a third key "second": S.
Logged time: {"hour": 7, "minute": 39}
